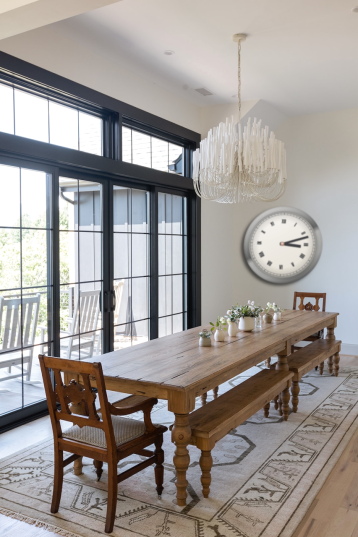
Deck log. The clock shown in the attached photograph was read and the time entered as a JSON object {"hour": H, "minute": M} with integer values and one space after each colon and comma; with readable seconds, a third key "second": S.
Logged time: {"hour": 3, "minute": 12}
